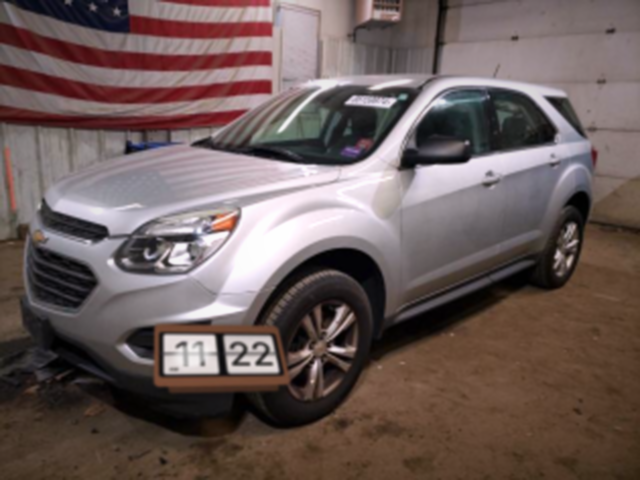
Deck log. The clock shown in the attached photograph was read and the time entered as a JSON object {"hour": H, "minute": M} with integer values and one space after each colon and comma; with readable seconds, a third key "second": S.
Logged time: {"hour": 11, "minute": 22}
